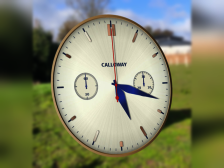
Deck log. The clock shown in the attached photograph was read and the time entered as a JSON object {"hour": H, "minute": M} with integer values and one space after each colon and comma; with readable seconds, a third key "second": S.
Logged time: {"hour": 5, "minute": 18}
